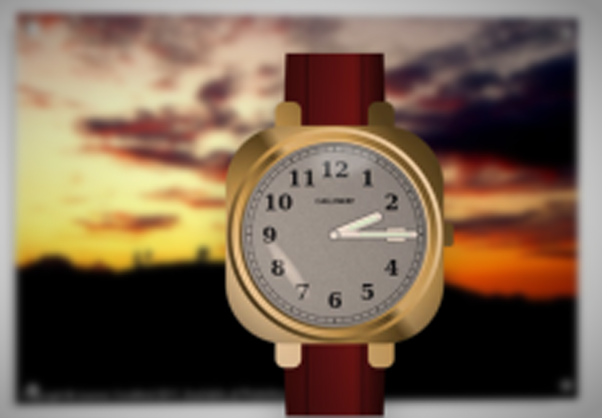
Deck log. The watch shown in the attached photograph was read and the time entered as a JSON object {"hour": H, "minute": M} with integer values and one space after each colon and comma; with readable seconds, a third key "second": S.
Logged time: {"hour": 2, "minute": 15}
